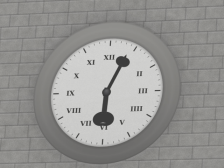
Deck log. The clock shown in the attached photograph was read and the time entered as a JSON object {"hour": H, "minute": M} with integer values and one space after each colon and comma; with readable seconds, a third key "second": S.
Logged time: {"hour": 6, "minute": 4}
